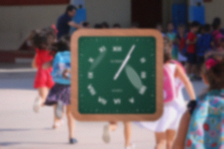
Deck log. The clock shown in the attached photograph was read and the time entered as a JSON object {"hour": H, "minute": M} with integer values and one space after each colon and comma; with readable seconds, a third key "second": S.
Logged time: {"hour": 1, "minute": 5}
